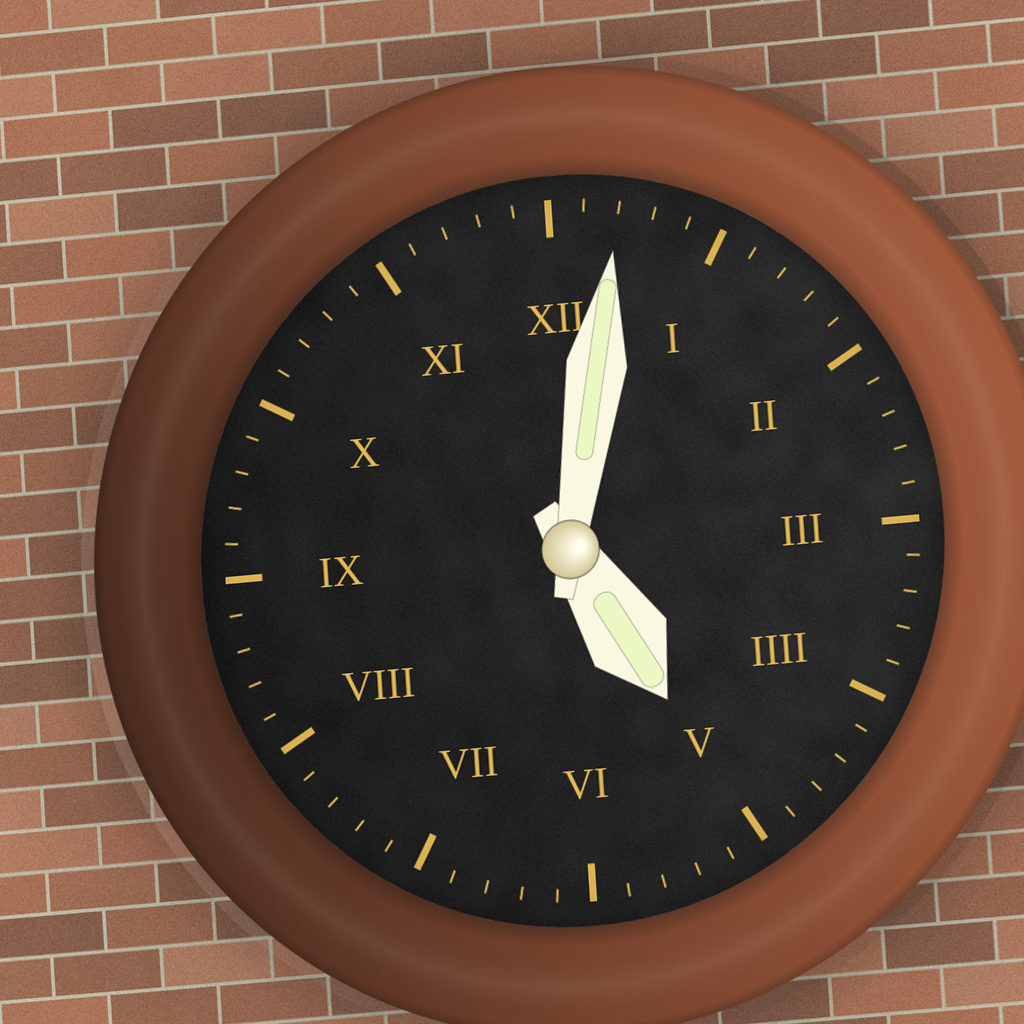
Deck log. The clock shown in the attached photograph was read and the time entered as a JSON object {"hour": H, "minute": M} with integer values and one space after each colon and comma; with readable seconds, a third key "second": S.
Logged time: {"hour": 5, "minute": 2}
